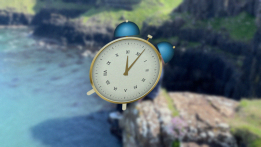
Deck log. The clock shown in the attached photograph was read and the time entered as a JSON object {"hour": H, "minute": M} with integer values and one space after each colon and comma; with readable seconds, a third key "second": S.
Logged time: {"hour": 11, "minute": 1}
